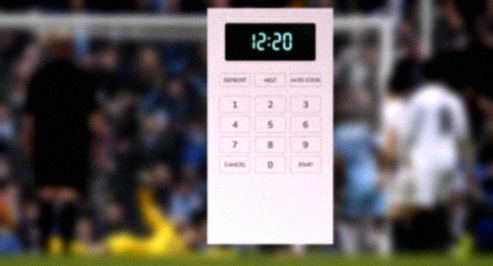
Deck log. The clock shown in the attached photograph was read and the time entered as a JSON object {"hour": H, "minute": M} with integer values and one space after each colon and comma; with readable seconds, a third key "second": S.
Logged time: {"hour": 12, "minute": 20}
